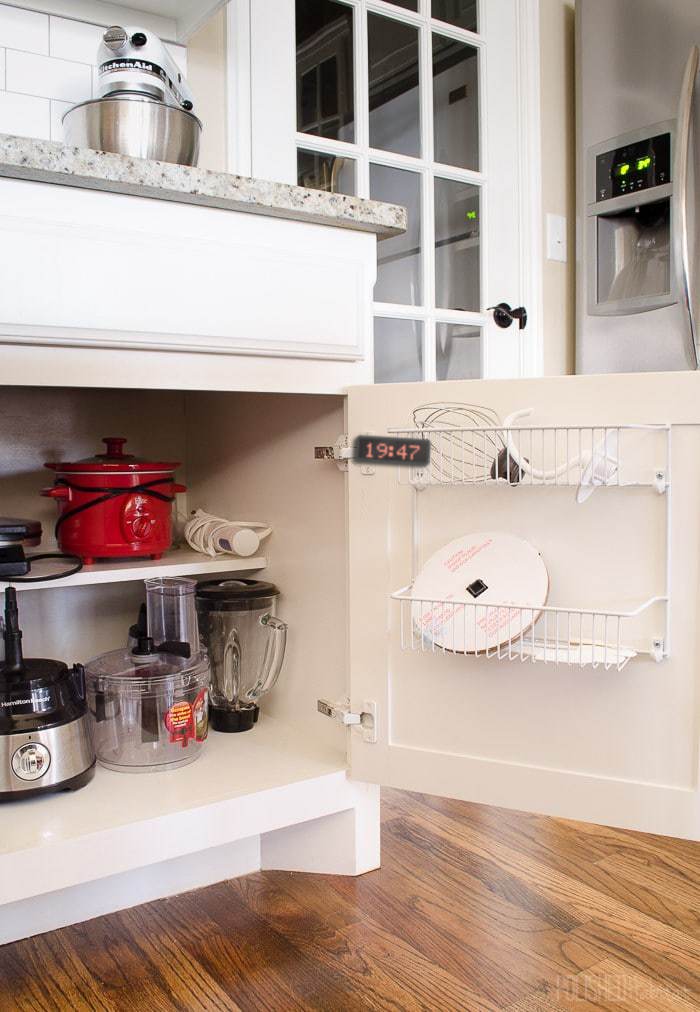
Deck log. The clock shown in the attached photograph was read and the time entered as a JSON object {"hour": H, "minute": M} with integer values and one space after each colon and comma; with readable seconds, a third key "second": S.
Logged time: {"hour": 19, "minute": 47}
